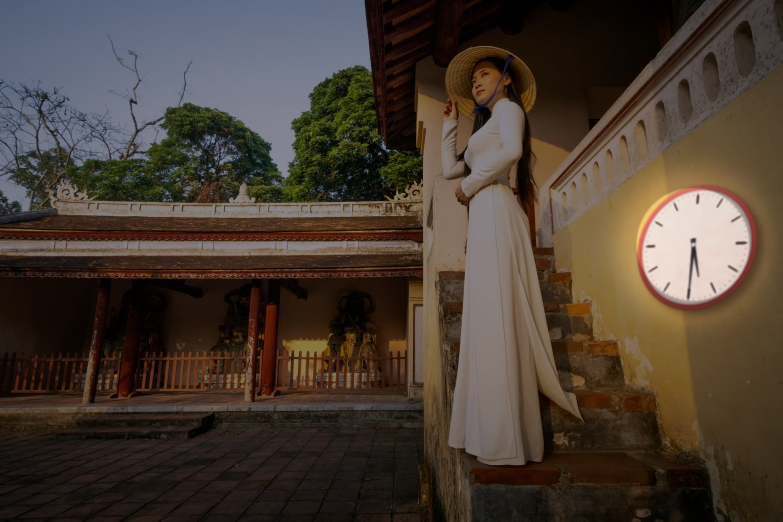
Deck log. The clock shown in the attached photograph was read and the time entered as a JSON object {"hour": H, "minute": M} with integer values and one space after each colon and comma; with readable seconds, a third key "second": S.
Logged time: {"hour": 5, "minute": 30}
